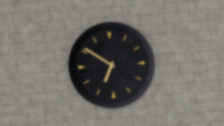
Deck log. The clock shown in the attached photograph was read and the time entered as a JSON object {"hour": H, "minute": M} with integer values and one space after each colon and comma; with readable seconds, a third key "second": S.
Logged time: {"hour": 6, "minute": 51}
